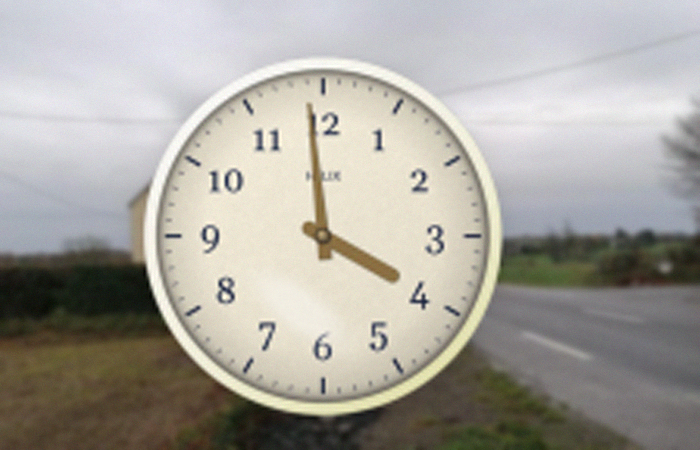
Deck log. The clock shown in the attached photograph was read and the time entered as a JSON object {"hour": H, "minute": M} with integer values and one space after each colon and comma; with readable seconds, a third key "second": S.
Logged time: {"hour": 3, "minute": 59}
